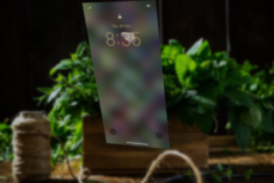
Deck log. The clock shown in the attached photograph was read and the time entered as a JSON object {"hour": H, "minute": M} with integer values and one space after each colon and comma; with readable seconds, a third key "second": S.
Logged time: {"hour": 8, "minute": 35}
